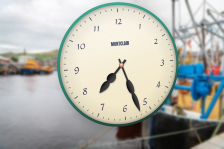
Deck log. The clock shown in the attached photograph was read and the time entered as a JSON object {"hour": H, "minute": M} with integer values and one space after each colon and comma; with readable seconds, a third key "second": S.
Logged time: {"hour": 7, "minute": 27}
